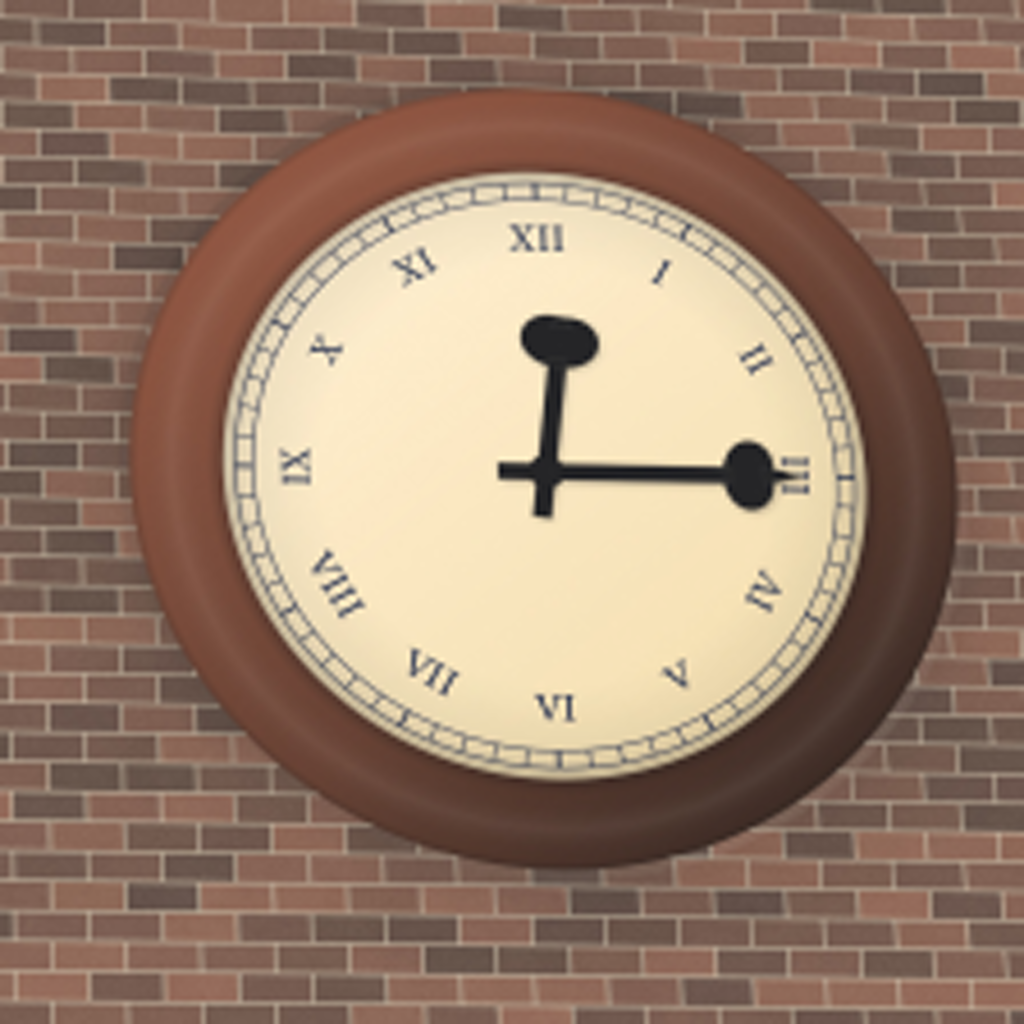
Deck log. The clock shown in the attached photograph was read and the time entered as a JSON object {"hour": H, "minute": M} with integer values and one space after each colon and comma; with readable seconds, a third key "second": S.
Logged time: {"hour": 12, "minute": 15}
